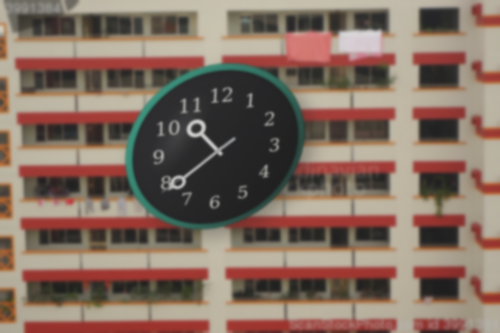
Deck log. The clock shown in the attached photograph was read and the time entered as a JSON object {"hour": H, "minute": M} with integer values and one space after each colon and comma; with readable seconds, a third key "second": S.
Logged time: {"hour": 10, "minute": 38, "second": 39}
